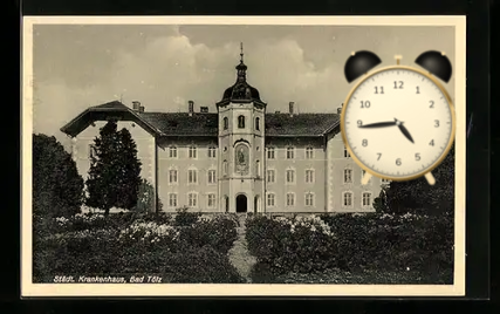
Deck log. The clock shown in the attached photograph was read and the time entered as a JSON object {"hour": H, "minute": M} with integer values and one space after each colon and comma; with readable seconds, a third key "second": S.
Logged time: {"hour": 4, "minute": 44}
